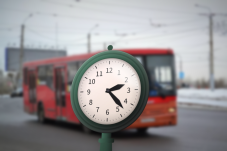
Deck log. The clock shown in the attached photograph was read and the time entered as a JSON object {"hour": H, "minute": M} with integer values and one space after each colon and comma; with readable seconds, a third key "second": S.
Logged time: {"hour": 2, "minute": 23}
